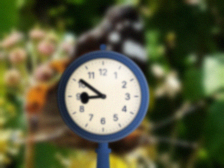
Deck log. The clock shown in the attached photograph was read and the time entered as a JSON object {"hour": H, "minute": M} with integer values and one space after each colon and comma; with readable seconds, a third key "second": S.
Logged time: {"hour": 8, "minute": 51}
